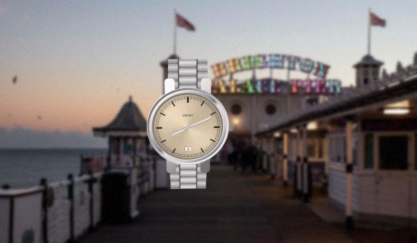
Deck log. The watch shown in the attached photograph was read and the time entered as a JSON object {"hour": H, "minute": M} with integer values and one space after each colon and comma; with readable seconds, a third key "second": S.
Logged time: {"hour": 8, "minute": 11}
